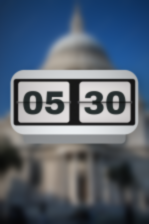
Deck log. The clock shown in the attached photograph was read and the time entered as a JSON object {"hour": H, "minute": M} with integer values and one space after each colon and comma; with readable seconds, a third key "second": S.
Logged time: {"hour": 5, "minute": 30}
